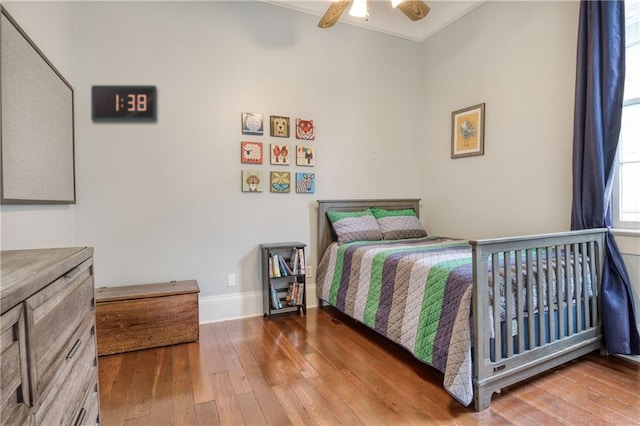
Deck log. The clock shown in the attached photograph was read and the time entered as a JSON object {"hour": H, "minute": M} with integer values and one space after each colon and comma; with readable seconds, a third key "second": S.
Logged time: {"hour": 1, "minute": 38}
